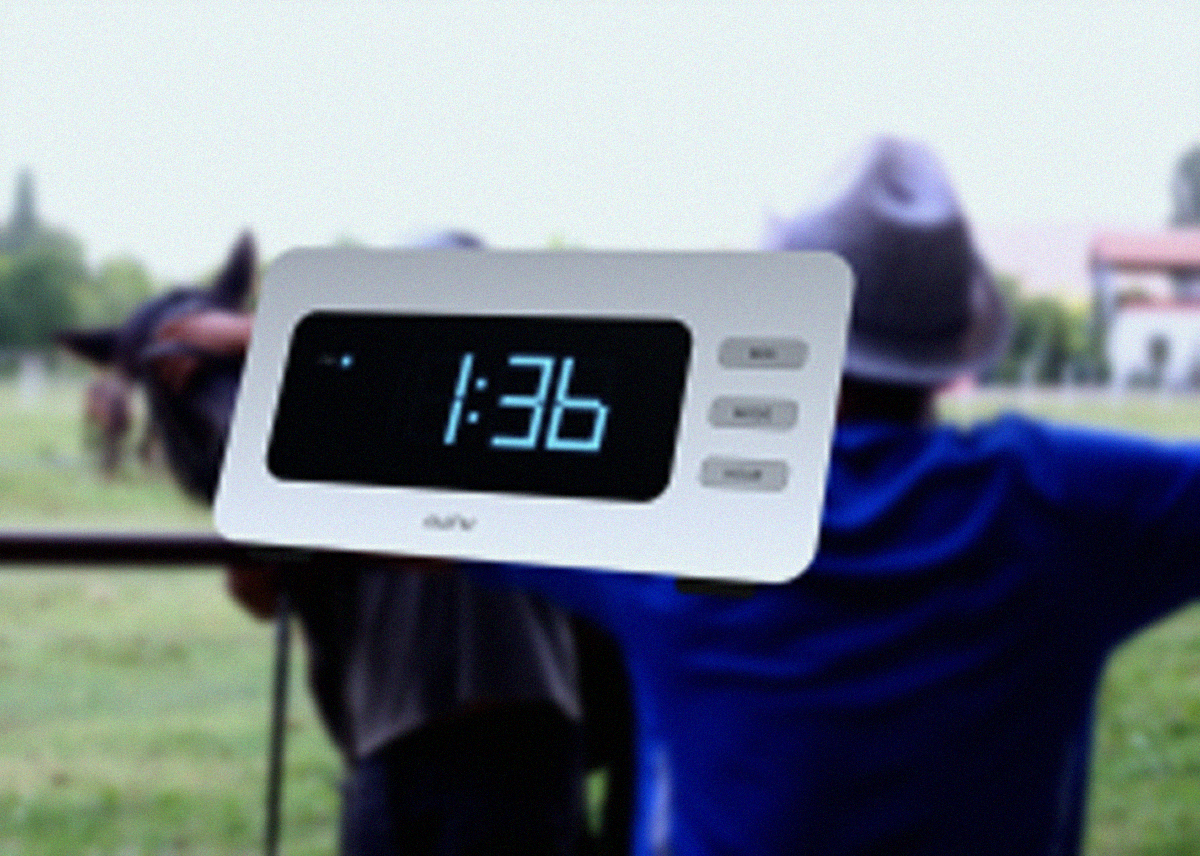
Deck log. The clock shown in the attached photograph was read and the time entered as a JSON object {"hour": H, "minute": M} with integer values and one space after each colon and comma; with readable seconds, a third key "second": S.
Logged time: {"hour": 1, "minute": 36}
